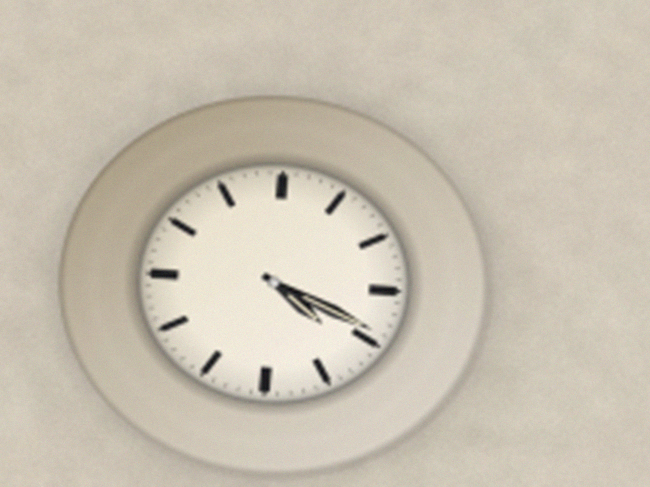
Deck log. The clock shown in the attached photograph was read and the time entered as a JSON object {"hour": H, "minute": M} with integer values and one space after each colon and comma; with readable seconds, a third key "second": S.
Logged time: {"hour": 4, "minute": 19}
